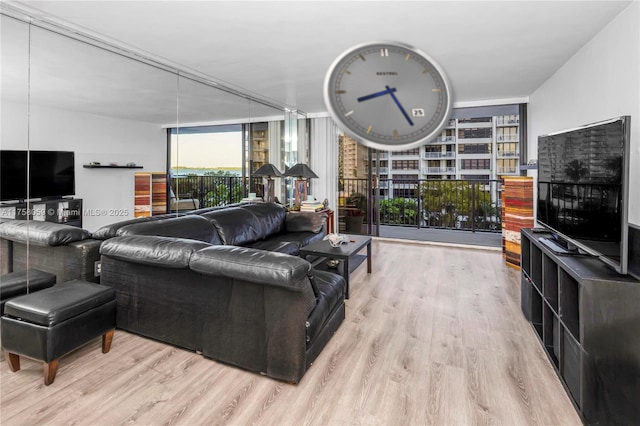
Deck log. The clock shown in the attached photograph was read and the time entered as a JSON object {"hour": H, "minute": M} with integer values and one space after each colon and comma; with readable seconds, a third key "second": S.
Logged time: {"hour": 8, "minute": 26}
